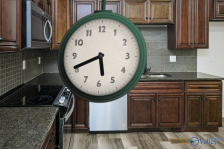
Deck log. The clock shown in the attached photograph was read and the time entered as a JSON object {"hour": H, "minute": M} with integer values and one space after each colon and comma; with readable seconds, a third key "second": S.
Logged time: {"hour": 5, "minute": 41}
